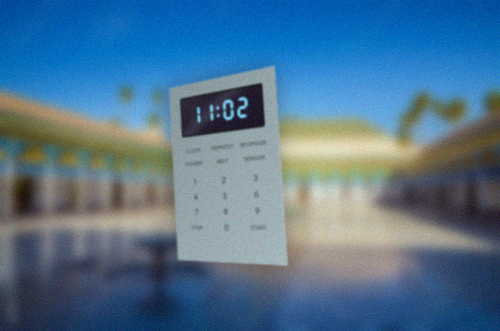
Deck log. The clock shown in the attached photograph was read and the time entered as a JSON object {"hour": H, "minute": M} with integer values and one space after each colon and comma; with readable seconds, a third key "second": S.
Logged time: {"hour": 11, "minute": 2}
